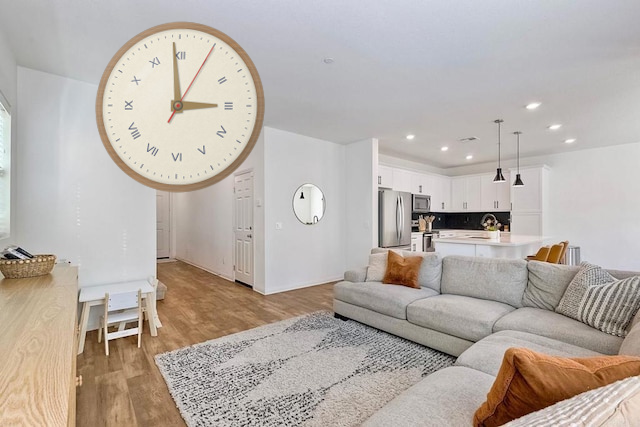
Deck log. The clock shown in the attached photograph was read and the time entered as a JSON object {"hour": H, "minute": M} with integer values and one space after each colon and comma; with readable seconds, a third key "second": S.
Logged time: {"hour": 2, "minute": 59, "second": 5}
